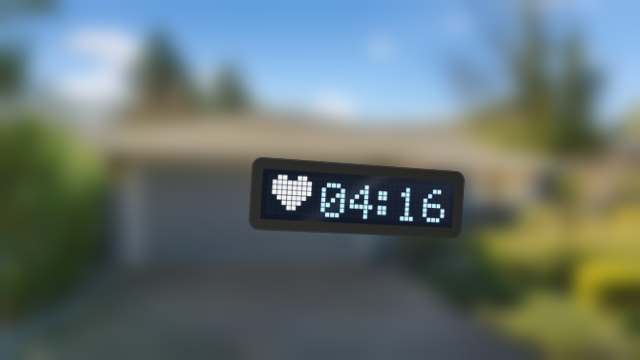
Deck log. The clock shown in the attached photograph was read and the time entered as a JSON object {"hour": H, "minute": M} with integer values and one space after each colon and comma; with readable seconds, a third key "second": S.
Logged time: {"hour": 4, "minute": 16}
